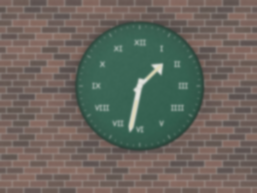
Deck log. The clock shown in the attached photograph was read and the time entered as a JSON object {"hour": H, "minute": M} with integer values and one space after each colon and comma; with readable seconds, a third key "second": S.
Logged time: {"hour": 1, "minute": 32}
